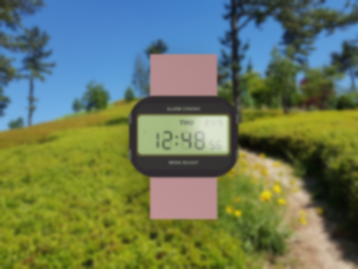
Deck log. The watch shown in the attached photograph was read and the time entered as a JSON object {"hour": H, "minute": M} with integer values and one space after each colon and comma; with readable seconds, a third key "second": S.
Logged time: {"hour": 12, "minute": 48}
